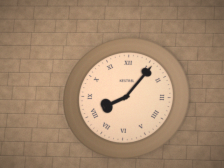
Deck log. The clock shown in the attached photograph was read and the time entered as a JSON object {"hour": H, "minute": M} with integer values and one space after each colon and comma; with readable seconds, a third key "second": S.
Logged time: {"hour": 8, "minute": 6}
